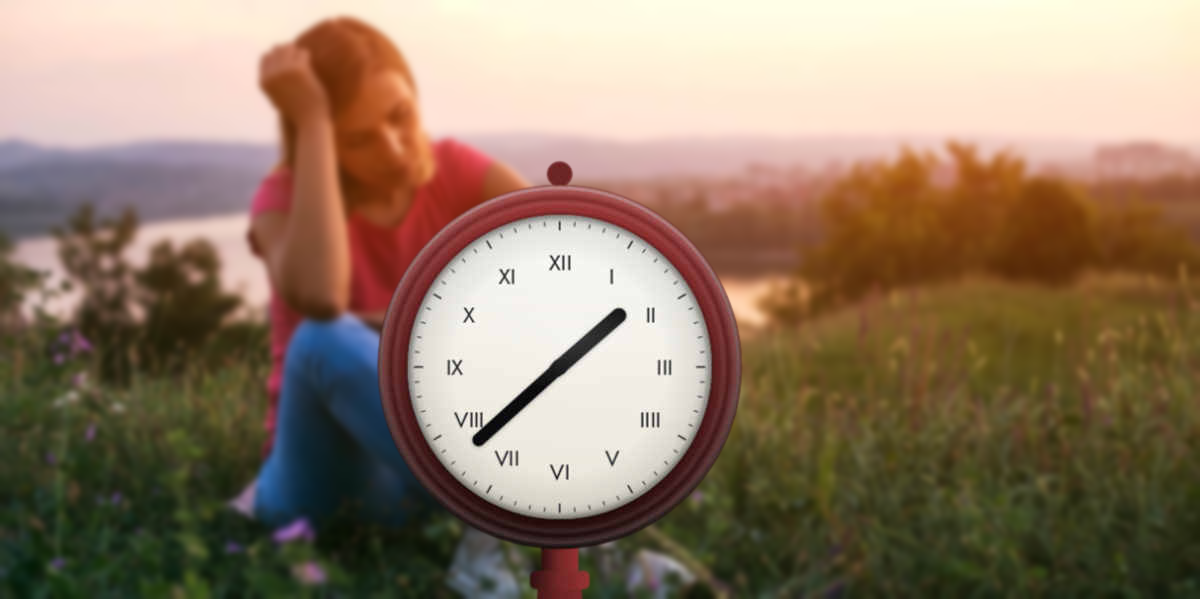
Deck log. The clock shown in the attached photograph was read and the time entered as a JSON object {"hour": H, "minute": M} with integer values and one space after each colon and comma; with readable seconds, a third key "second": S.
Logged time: {"hour": 1, "minute": 38}
